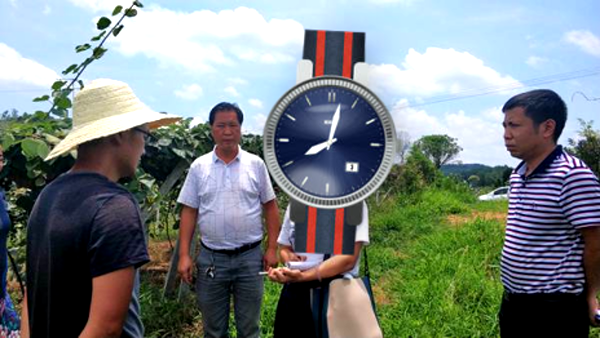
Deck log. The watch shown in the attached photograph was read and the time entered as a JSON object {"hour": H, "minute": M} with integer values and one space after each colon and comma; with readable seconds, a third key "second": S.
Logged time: {"hour": 8, "minute": 2}
